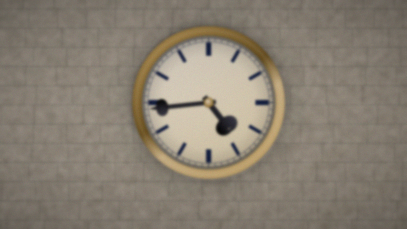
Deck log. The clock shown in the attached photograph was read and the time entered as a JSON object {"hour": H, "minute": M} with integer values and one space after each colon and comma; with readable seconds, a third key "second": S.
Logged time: {"hour": 4, "minute": 44}
